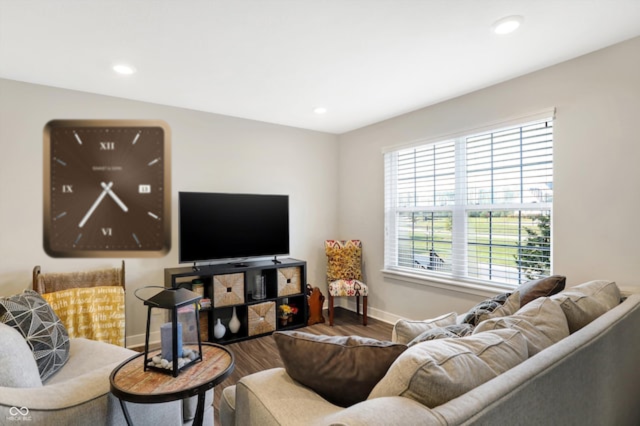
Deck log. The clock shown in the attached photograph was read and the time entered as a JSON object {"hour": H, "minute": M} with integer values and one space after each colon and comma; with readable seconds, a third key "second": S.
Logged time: {"hour": 4, "minute": 36}
